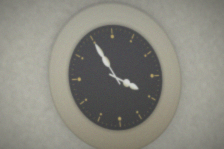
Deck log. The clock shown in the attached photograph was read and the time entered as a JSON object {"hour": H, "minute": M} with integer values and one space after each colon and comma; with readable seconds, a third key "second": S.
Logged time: {"hour": 3, "minute": 55}
